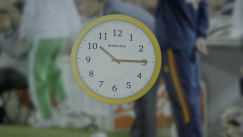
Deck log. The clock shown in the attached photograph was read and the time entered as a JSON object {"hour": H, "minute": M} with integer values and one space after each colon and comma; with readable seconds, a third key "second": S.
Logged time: {"hour": 10, "minute": 15}
